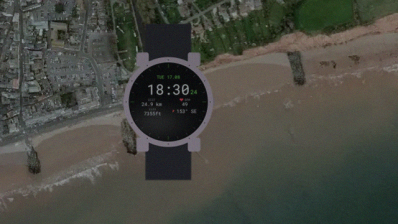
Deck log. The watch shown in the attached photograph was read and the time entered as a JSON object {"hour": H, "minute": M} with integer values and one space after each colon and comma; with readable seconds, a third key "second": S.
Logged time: {"hour": 18, "minute": 30}
